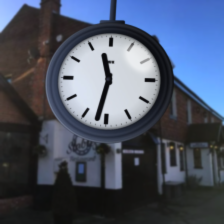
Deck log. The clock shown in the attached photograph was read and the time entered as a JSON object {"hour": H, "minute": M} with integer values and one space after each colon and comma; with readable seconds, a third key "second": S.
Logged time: {"hour": 11, "minute": 32}
